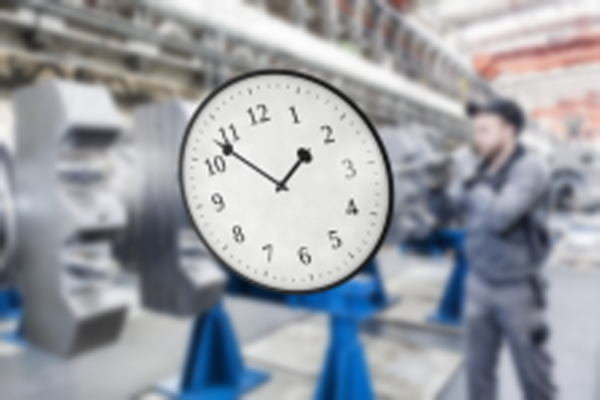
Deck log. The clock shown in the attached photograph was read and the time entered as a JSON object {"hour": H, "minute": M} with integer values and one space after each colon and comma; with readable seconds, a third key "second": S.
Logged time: {"hour": 1, "minute": 53}
